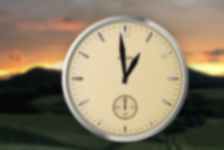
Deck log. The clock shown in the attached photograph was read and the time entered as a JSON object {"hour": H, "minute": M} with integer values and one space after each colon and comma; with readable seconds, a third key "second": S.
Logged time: {"hour": 12, "minute": 59}
